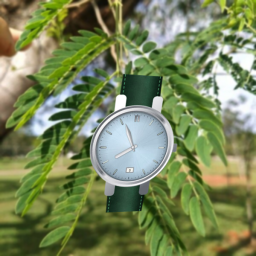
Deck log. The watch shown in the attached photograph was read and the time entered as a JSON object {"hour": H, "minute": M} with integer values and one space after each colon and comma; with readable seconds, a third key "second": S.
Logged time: {"hour": 7, "minute": 56}
